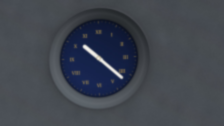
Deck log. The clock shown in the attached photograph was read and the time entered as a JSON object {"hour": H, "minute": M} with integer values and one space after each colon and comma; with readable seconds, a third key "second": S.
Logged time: {"hour": 10, "minute": 22}
